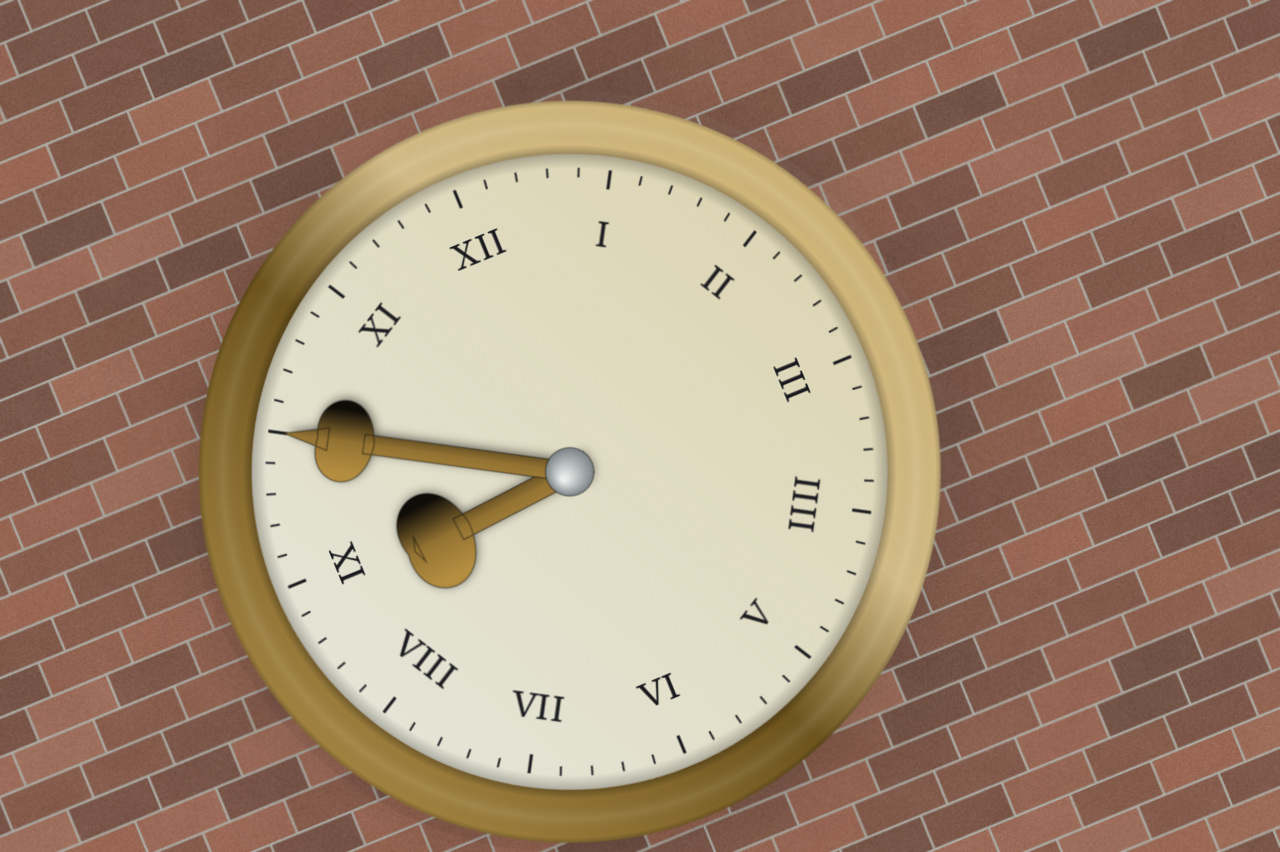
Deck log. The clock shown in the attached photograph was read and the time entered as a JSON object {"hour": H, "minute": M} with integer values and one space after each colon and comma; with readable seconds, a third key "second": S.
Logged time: {"hour": 8, "minute": 50}
